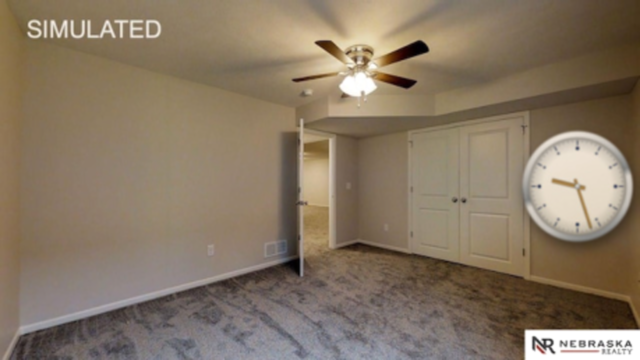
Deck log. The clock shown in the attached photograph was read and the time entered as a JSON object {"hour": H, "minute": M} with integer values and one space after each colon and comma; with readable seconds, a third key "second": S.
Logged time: {"hour": 9, "minute": 27}
